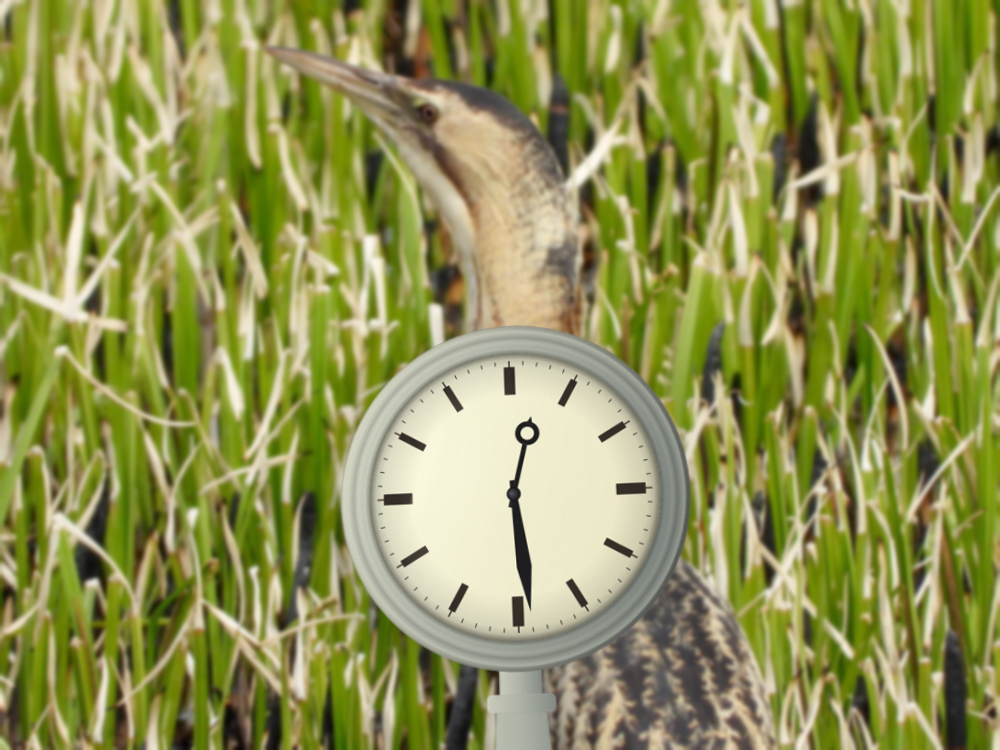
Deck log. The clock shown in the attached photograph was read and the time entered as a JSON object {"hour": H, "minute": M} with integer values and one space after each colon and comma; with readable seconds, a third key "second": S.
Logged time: {"hour": 12, "minute": 29}
